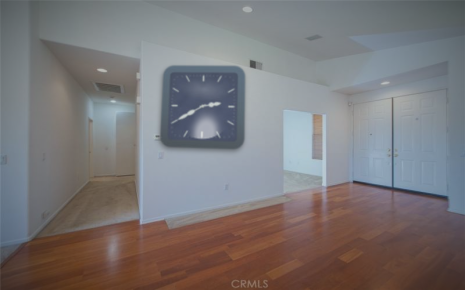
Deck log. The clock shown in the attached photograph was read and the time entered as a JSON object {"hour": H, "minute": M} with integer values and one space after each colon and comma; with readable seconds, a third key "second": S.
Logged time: {"hour": 2, "minute": 40}
